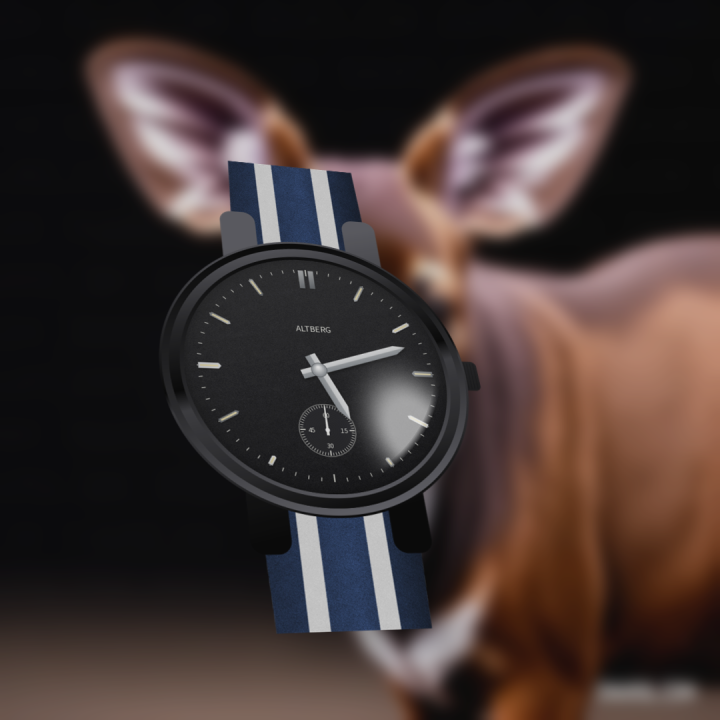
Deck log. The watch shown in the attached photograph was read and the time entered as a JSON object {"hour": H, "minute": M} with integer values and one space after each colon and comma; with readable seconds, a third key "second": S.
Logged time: {"hour": 5, "minute": 12}
